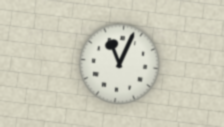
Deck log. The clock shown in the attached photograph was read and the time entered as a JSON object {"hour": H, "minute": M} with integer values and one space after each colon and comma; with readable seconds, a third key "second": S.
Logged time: {"hour": 11, "minute": 3}
